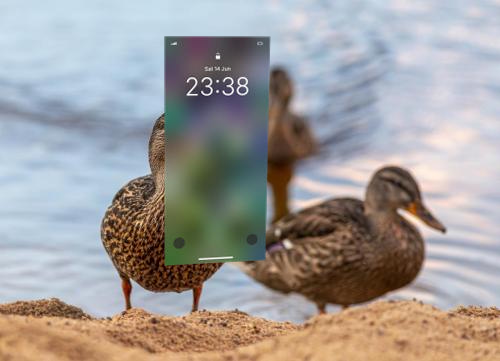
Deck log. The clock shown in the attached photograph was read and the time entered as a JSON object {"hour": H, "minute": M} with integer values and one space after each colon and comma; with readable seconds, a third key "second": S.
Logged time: {"hour": 23, "minute": 38}
